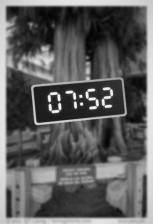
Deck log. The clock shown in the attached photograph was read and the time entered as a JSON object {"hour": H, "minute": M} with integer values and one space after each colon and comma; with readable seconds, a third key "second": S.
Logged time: {"hour": 7, "minute": 52}
